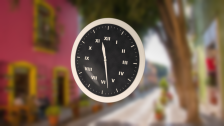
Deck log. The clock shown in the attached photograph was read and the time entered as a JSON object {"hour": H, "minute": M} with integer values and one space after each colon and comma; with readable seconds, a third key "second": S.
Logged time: {"hour": 11, "minute": 28}
